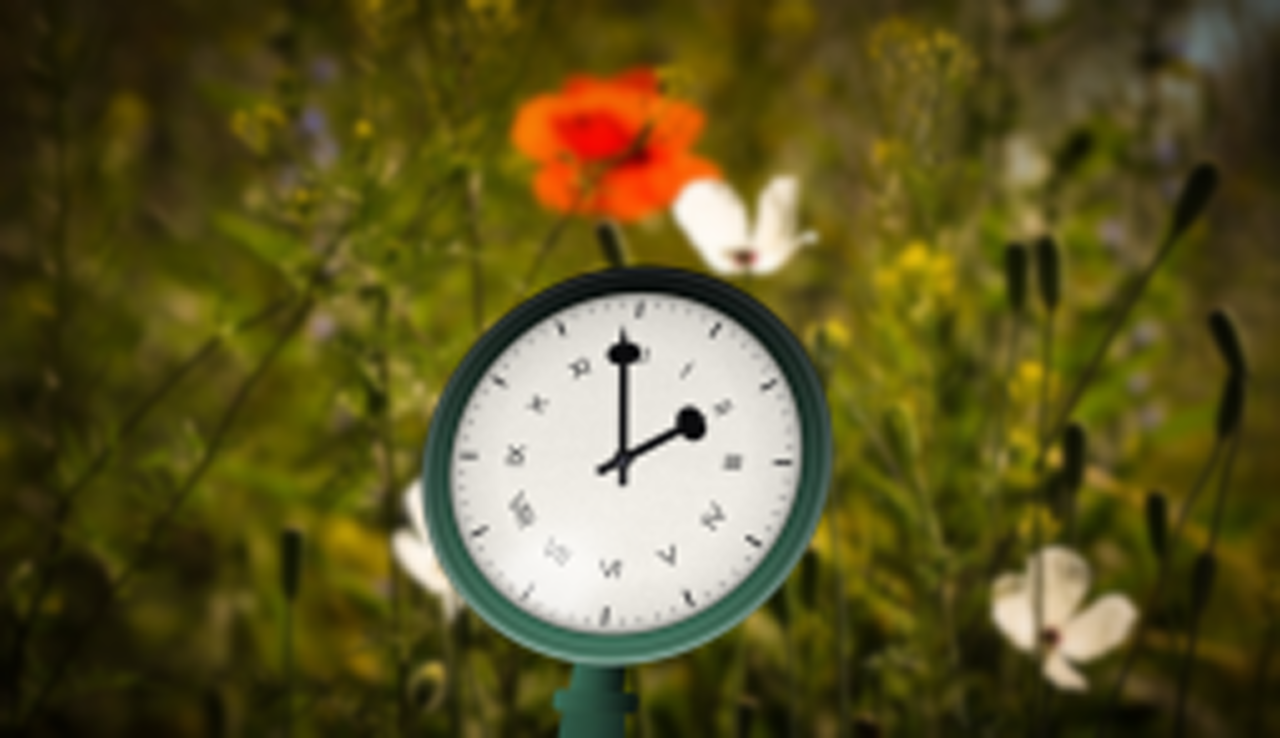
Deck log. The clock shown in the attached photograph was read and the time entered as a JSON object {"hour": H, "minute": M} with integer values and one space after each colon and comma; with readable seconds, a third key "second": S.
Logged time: {"hour": 1, "minute": 59}
